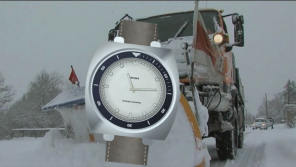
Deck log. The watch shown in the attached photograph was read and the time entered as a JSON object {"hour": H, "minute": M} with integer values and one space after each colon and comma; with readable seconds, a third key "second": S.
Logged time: {"hour": 11, "minute": 14}
